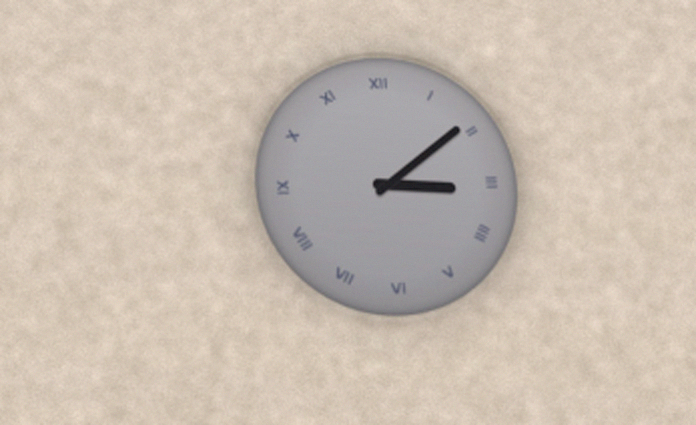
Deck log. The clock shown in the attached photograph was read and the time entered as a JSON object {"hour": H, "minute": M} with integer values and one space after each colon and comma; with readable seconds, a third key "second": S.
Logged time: {"hour": 3, "minute": 9}
